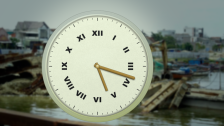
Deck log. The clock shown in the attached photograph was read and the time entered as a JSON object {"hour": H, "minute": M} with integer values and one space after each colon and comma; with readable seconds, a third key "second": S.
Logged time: {"hour": 5, "minute": 18}
